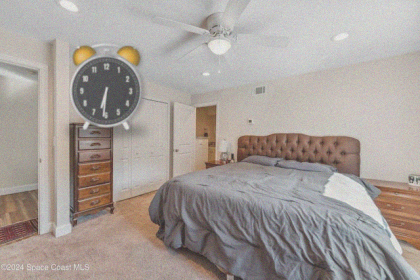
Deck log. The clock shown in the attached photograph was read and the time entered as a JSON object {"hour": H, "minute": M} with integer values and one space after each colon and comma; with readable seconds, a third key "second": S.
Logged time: {"hour": 6, "minute": 31}
